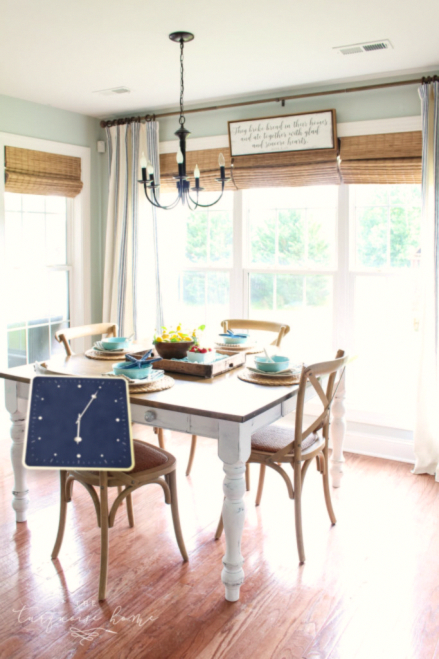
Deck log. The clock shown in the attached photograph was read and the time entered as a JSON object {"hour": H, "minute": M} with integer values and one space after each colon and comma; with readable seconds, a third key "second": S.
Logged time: {"hour": 6, "minute": 5}
